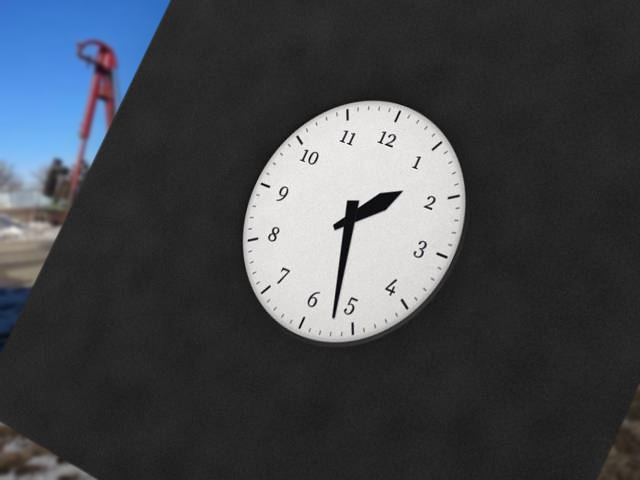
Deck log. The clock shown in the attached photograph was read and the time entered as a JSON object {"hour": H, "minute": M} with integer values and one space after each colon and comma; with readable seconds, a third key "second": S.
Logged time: {"hour": 1, "minute": 27}
